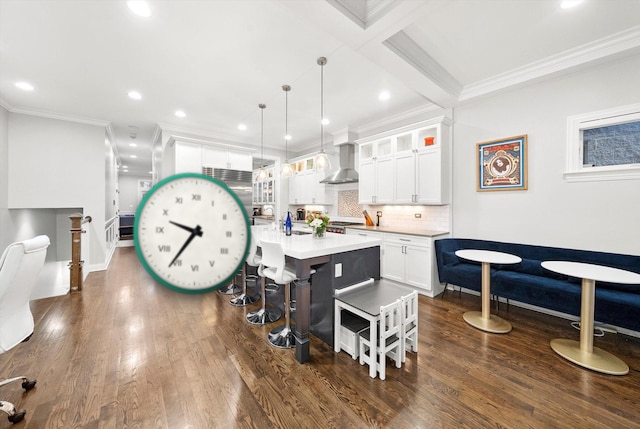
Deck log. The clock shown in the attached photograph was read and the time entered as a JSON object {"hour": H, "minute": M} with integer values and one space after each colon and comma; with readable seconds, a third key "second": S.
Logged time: {"hour": 9, "minute": 36}
